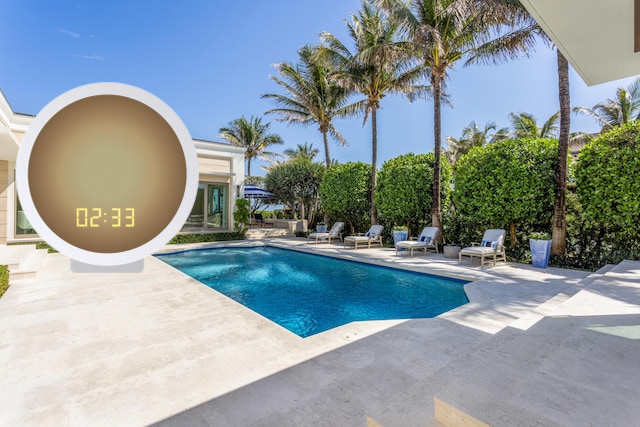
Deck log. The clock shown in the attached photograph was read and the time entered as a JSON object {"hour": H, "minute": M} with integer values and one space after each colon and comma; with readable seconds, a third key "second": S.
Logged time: {"hour": 2, "minute": 33}
